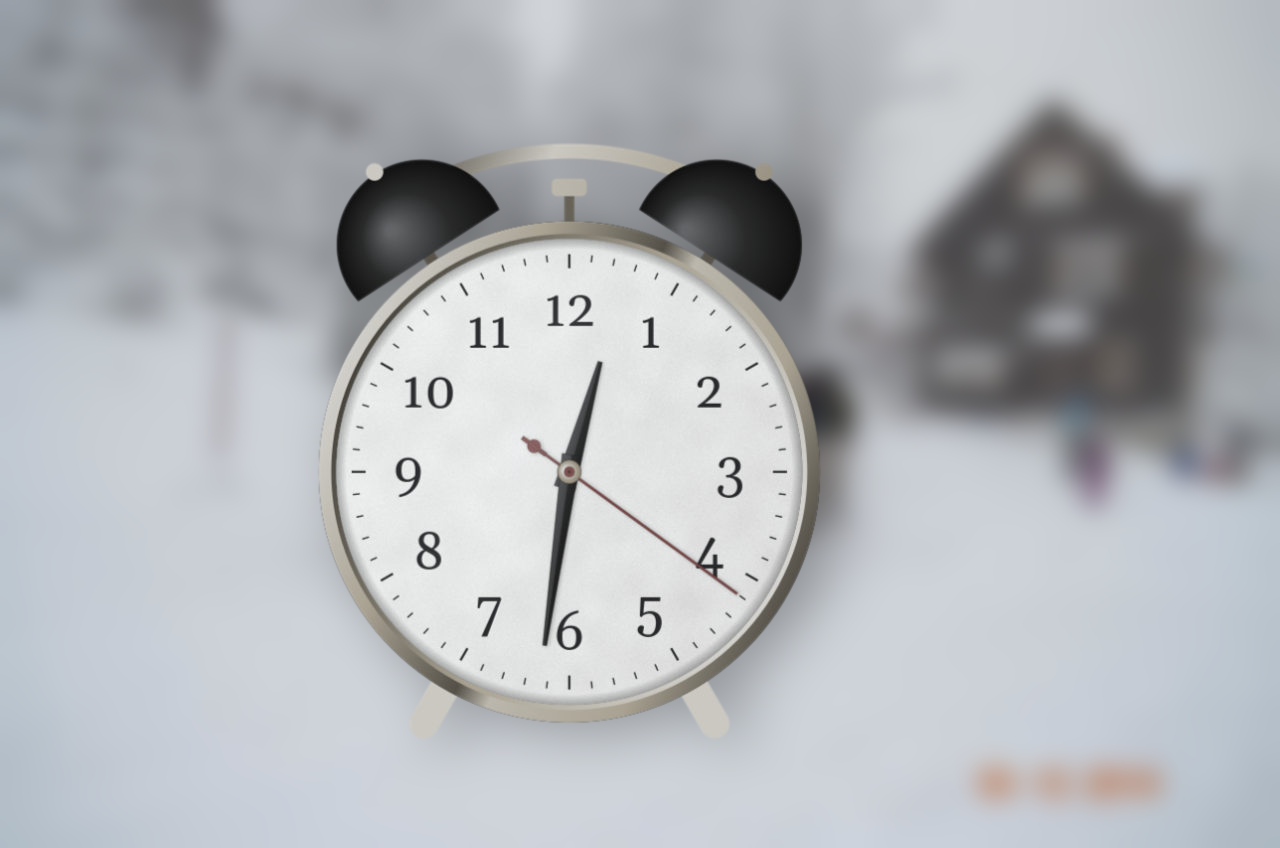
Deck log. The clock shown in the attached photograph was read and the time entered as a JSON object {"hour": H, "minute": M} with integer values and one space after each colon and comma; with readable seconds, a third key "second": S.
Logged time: {"hour": 12, "minute": 31, "second": 21}
